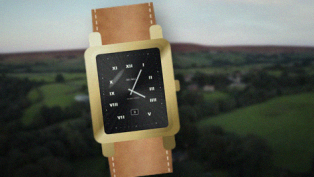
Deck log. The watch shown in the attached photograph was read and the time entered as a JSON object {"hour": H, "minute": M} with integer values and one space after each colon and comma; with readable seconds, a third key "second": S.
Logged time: {"hour": 4, "minute": 5}
